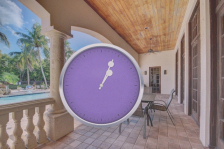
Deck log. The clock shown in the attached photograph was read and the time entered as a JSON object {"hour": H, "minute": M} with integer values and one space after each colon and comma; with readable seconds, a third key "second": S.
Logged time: {"hour": 1, "minute": 4}
